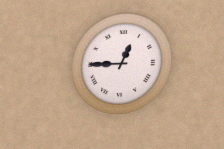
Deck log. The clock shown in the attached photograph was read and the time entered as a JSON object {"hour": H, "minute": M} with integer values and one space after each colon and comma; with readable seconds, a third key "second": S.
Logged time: {"hour": 12, "minute": 45}
